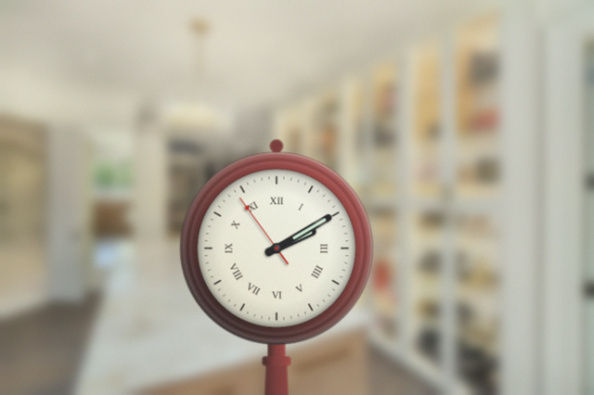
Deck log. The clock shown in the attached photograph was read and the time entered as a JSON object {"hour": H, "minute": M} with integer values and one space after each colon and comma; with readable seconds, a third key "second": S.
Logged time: {"hour": 2, "minute": 9, "second": 54}
